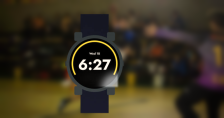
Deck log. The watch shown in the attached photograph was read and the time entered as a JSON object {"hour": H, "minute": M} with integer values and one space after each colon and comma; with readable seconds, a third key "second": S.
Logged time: {"hour": 6, "minute": 27}
